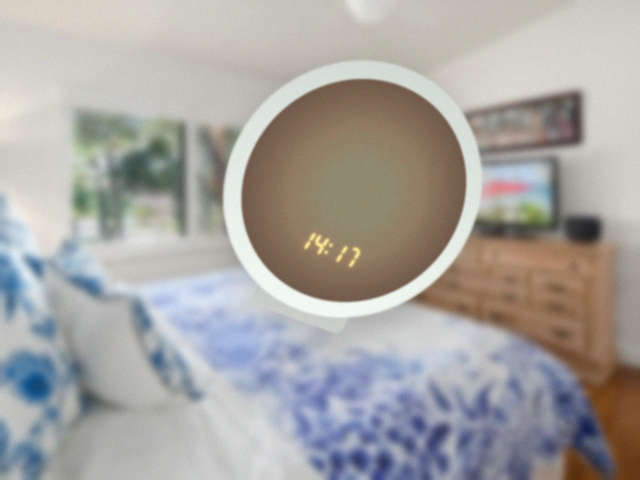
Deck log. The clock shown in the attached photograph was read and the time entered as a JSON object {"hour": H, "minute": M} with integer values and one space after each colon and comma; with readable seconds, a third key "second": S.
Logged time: {"hour": 14, "minute": 17}
